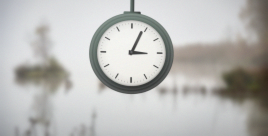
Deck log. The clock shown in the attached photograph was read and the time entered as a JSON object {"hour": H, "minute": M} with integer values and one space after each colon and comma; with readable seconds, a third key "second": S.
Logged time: {"hour": 3, "minute": 4}
